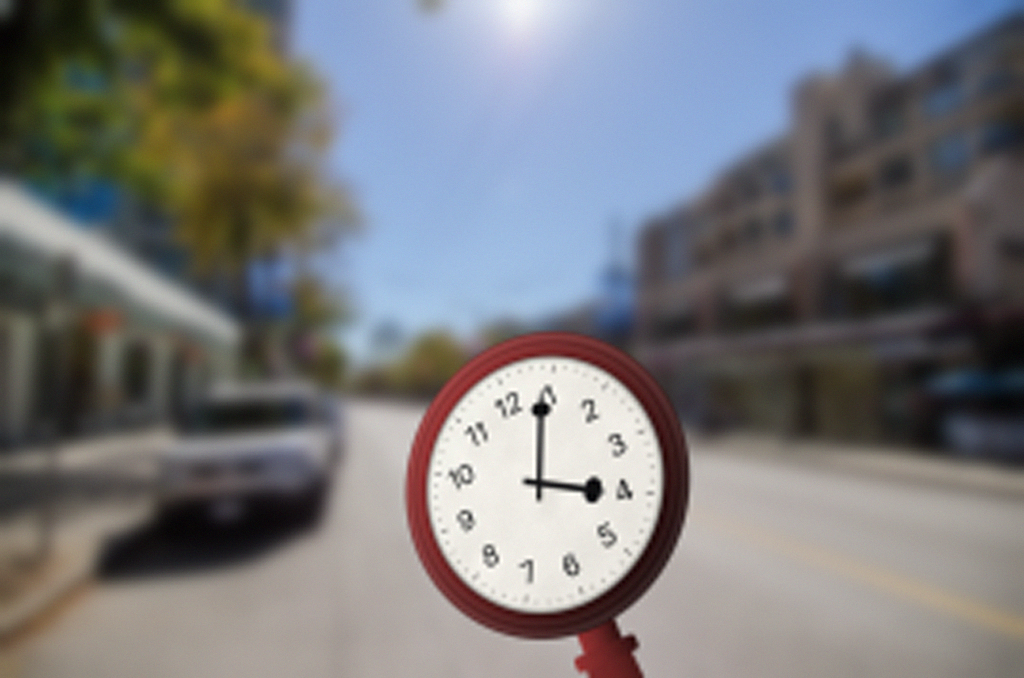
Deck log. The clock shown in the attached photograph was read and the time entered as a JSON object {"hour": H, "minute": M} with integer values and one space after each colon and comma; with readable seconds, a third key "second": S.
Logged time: {"hour": 4, "minute": 4}
